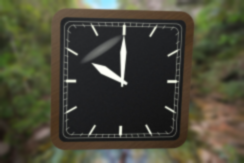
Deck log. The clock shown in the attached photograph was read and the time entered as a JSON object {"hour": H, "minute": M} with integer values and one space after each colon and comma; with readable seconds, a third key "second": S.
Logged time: {"hour": 10, "minute": 0}
